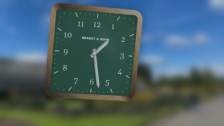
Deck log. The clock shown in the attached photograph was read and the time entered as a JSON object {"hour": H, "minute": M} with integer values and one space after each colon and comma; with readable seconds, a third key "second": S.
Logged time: {"hour": 1, "minute": 28}
